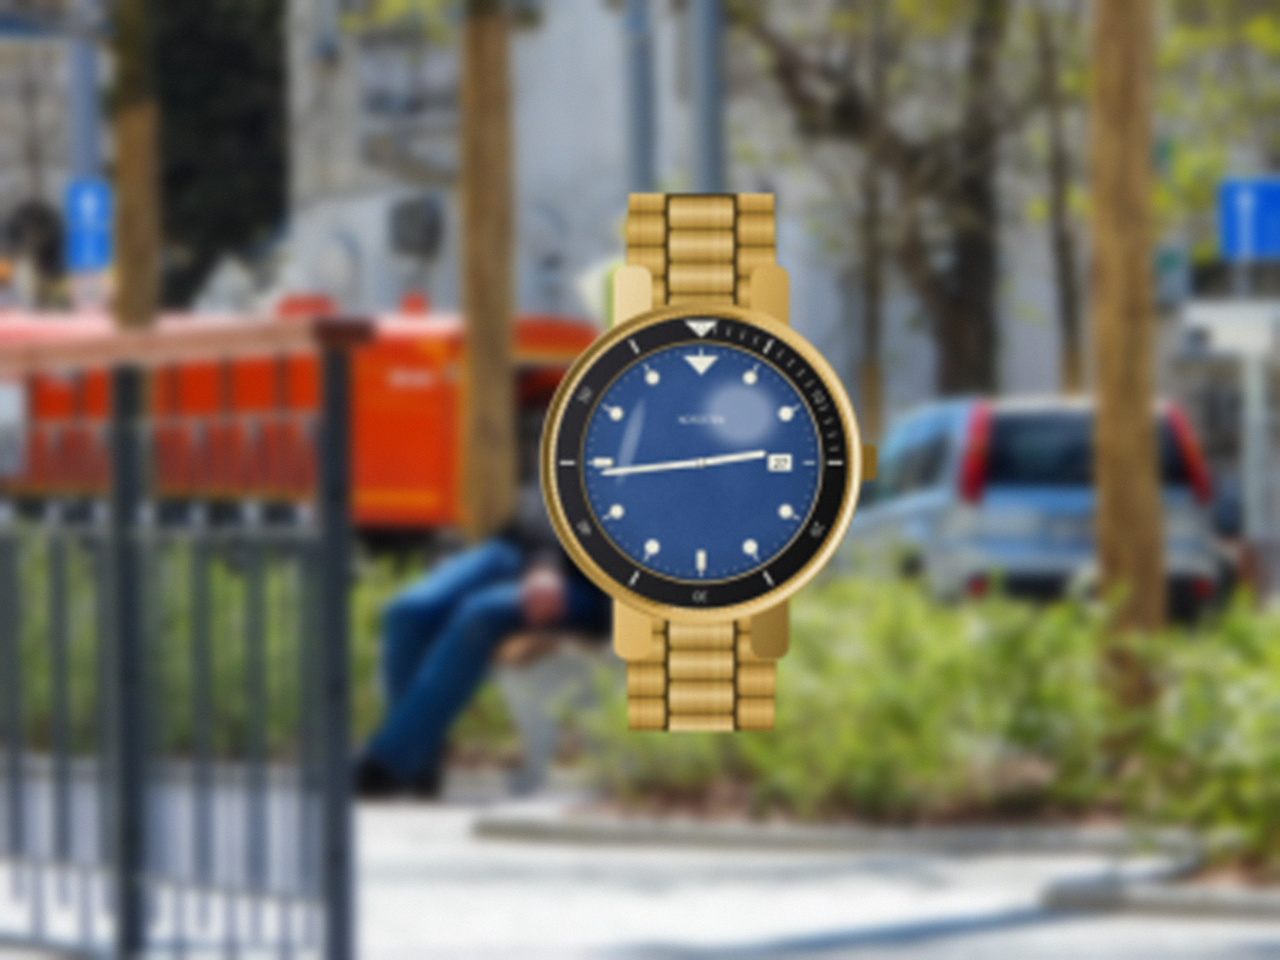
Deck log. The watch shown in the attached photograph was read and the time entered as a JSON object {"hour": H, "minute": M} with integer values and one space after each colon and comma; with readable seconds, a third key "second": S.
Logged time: {"hour": 2, "minute": 44}
